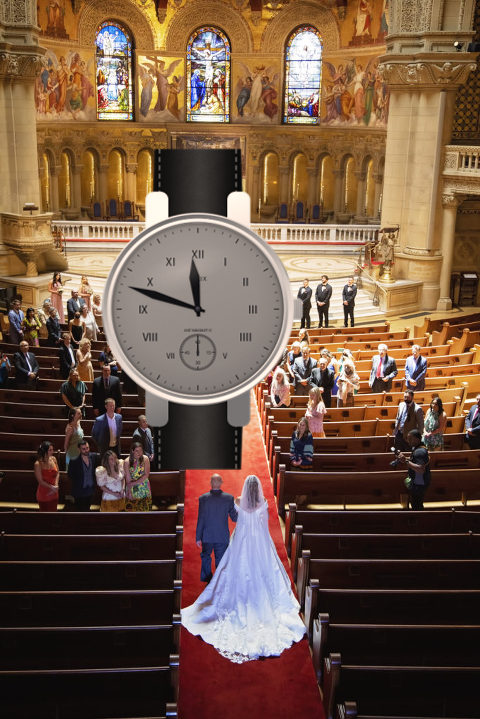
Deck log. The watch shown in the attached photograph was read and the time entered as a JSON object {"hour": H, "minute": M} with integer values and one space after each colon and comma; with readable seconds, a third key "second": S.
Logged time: {"hour": 11, "minute": 48}
